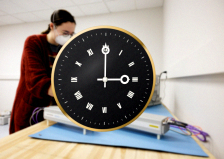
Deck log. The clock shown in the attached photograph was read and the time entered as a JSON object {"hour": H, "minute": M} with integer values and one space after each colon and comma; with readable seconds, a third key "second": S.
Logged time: {"hour": 3, "minute": 0}
